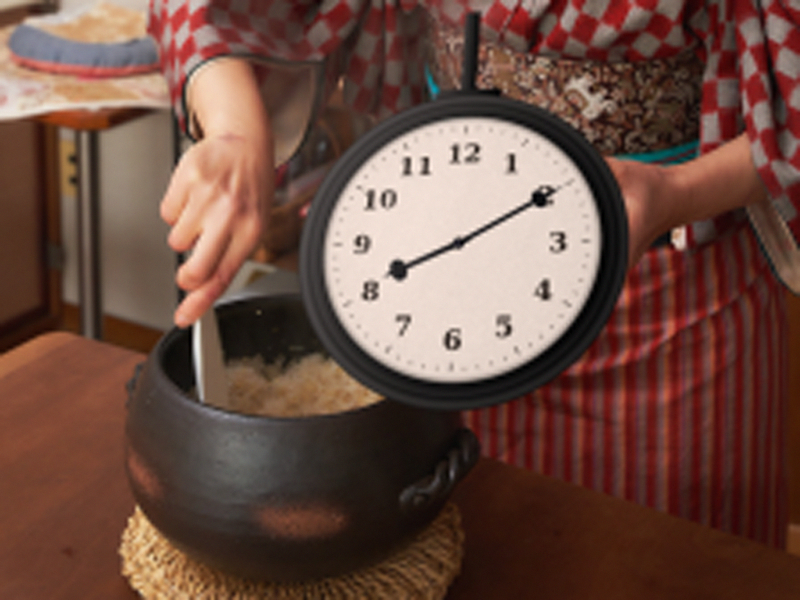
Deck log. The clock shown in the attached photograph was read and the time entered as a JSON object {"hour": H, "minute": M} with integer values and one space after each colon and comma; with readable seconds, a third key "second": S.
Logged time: {"hour": 8, "minute": 10}
